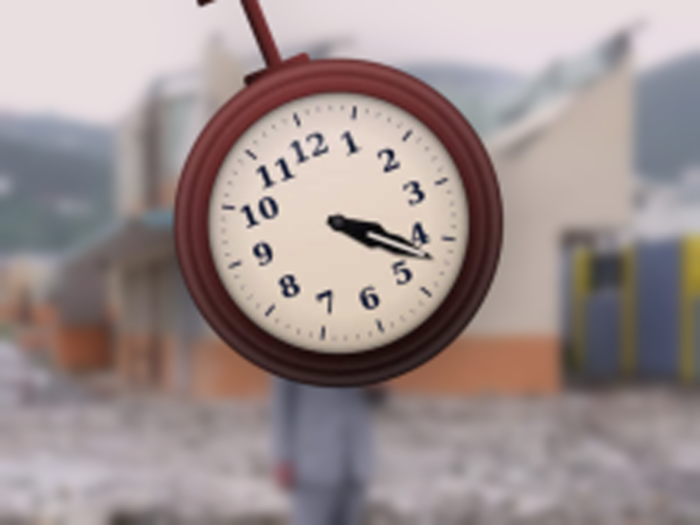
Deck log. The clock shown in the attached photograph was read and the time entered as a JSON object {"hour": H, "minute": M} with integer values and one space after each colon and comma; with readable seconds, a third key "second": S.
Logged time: {"hour": 4, "minute": 22}
